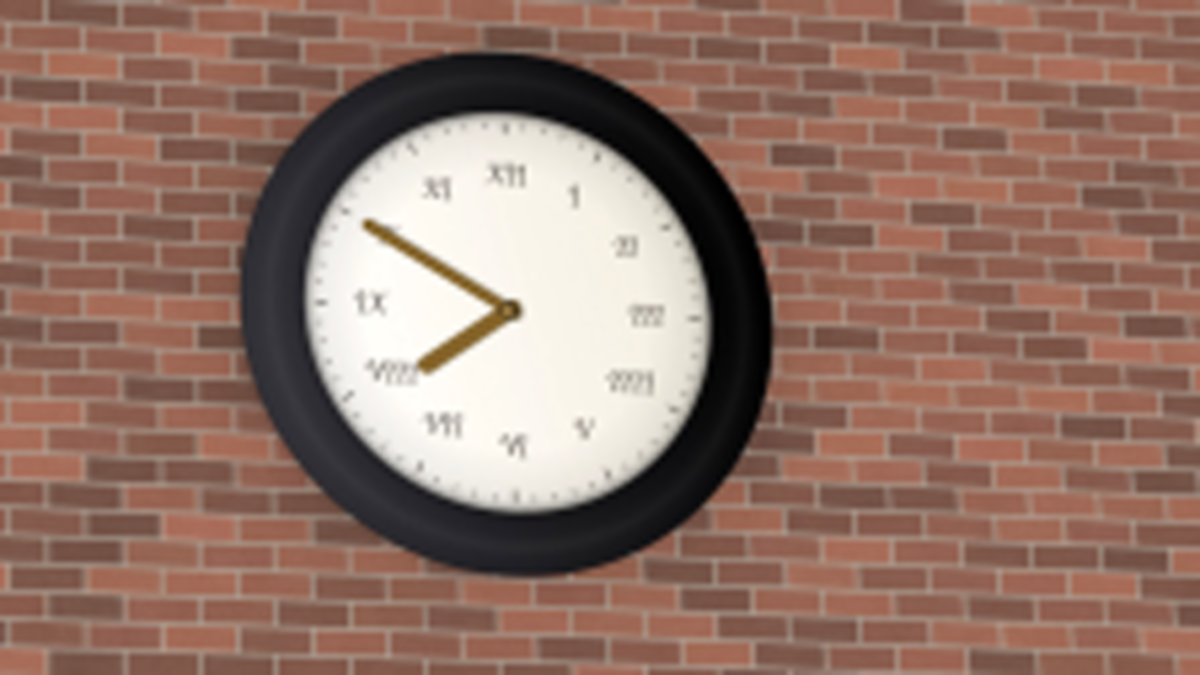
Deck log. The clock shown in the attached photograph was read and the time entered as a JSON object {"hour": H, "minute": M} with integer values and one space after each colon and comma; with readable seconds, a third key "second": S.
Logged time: {"hour": 7, "minute": 50}
